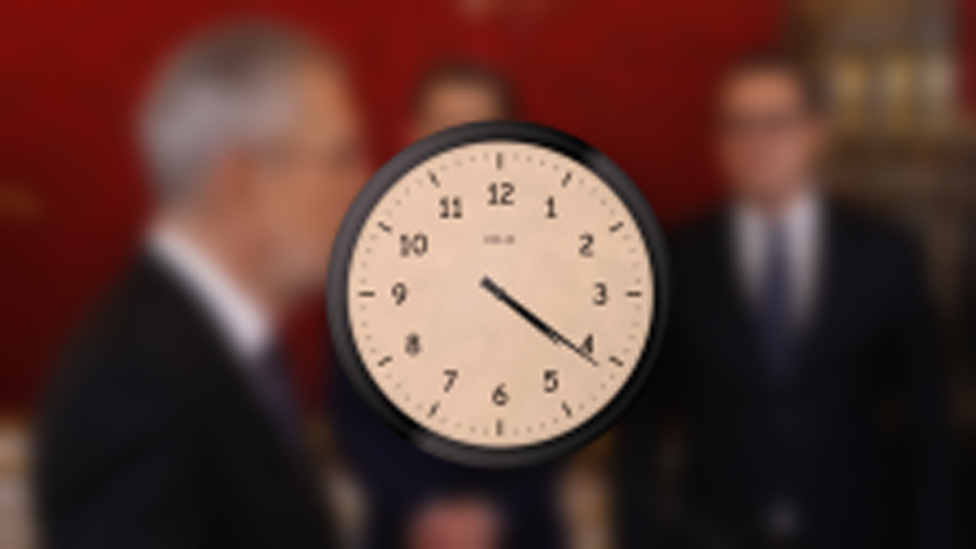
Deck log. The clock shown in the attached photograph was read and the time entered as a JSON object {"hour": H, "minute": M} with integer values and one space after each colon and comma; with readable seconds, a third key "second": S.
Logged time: {"hour": 4, "minute": 21}
